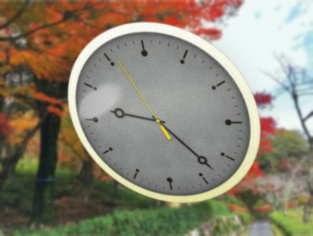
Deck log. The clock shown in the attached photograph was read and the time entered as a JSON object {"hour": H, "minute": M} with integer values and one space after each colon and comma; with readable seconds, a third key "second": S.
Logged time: {"hour": 9, "minute": 22, "second": 56}
